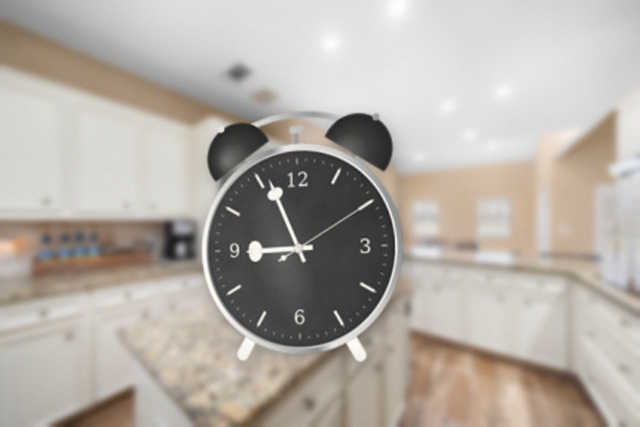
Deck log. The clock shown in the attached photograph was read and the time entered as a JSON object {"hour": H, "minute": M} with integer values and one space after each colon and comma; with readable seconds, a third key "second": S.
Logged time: {"hour": 8, "minute": 56, "second": 10}
